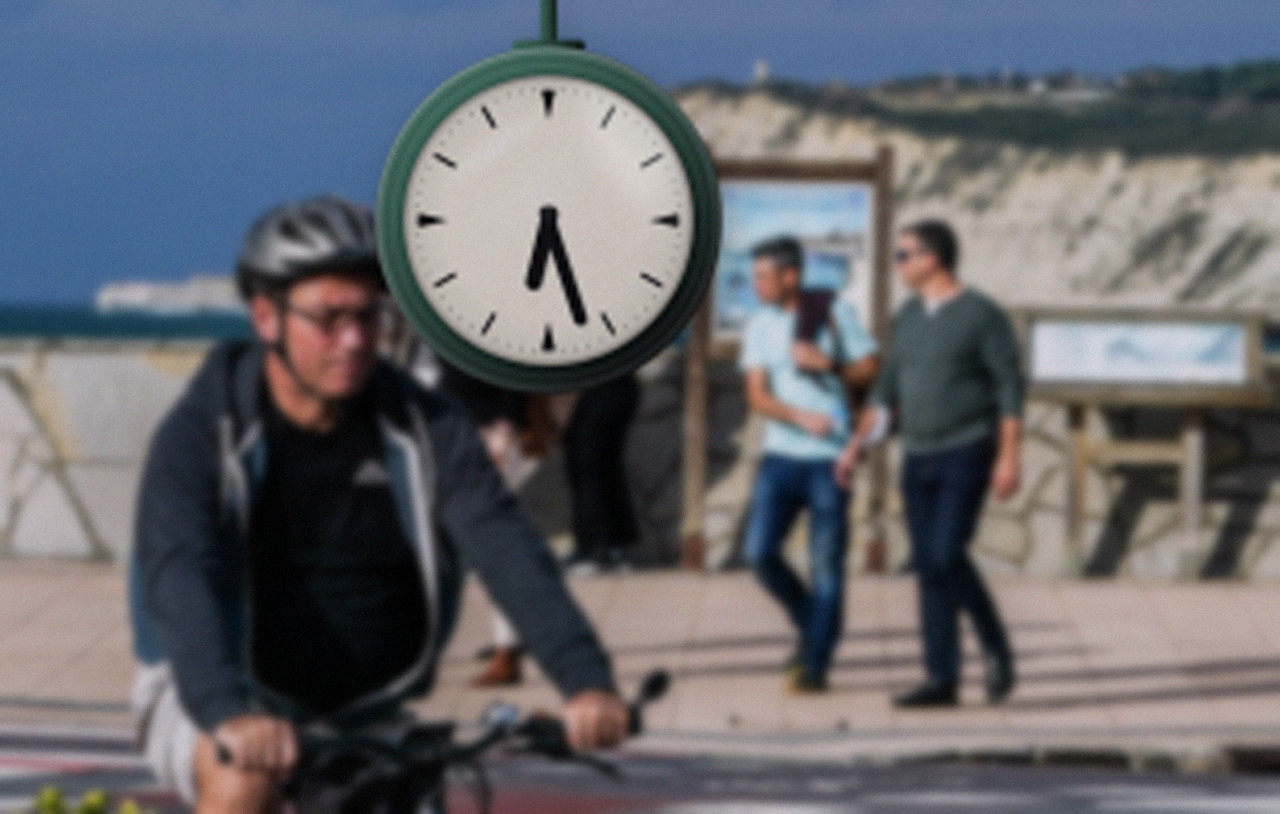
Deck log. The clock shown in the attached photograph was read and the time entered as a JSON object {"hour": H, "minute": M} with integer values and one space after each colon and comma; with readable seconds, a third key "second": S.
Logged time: {"hour": 6, "minute": 27}
